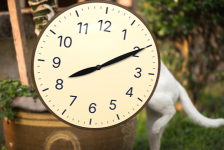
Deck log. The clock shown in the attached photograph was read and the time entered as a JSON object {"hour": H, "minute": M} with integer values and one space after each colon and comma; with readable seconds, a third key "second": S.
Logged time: {"hour": 8, "minute": 10}
